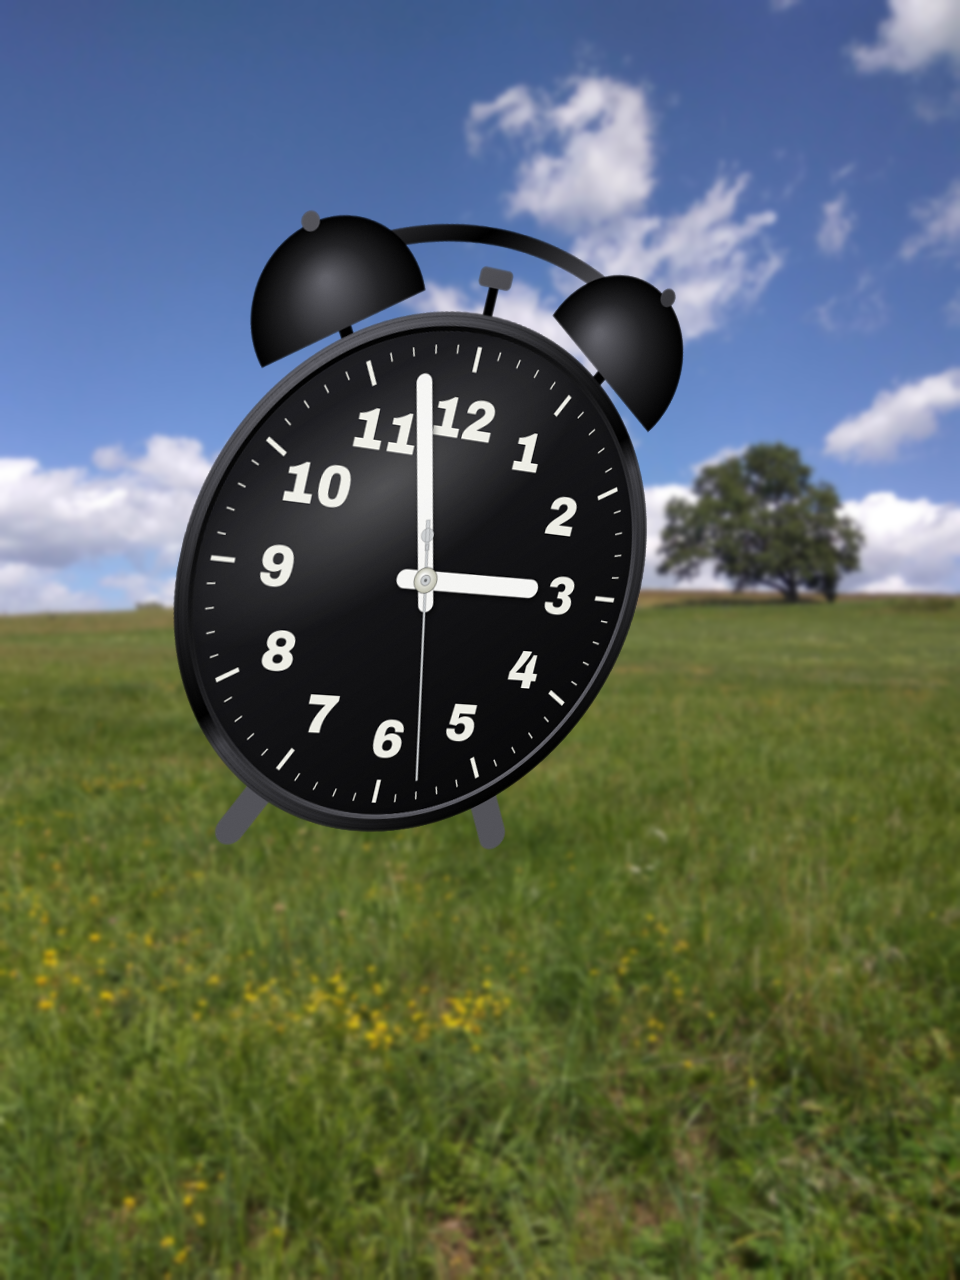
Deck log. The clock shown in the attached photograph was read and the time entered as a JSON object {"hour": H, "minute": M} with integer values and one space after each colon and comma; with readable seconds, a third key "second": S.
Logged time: {"hour": 2, "minute": 57, "second": 28}
